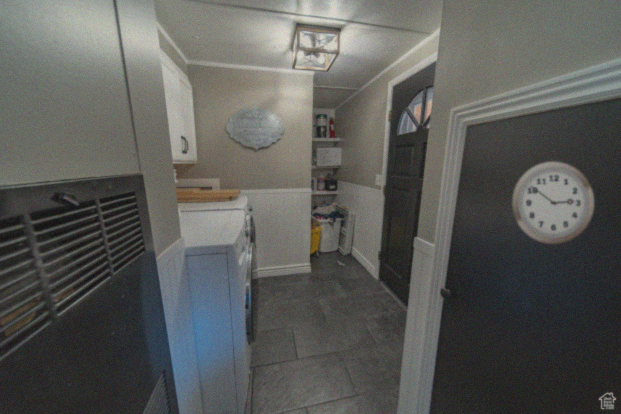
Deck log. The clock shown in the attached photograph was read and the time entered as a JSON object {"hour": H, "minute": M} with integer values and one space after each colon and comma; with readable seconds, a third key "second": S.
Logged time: {"hour": 2, "minute": 51}
